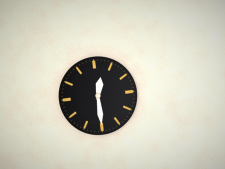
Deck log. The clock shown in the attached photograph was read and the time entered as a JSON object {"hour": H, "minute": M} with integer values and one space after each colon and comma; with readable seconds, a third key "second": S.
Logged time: {"hour": 12, "minute": 30}
